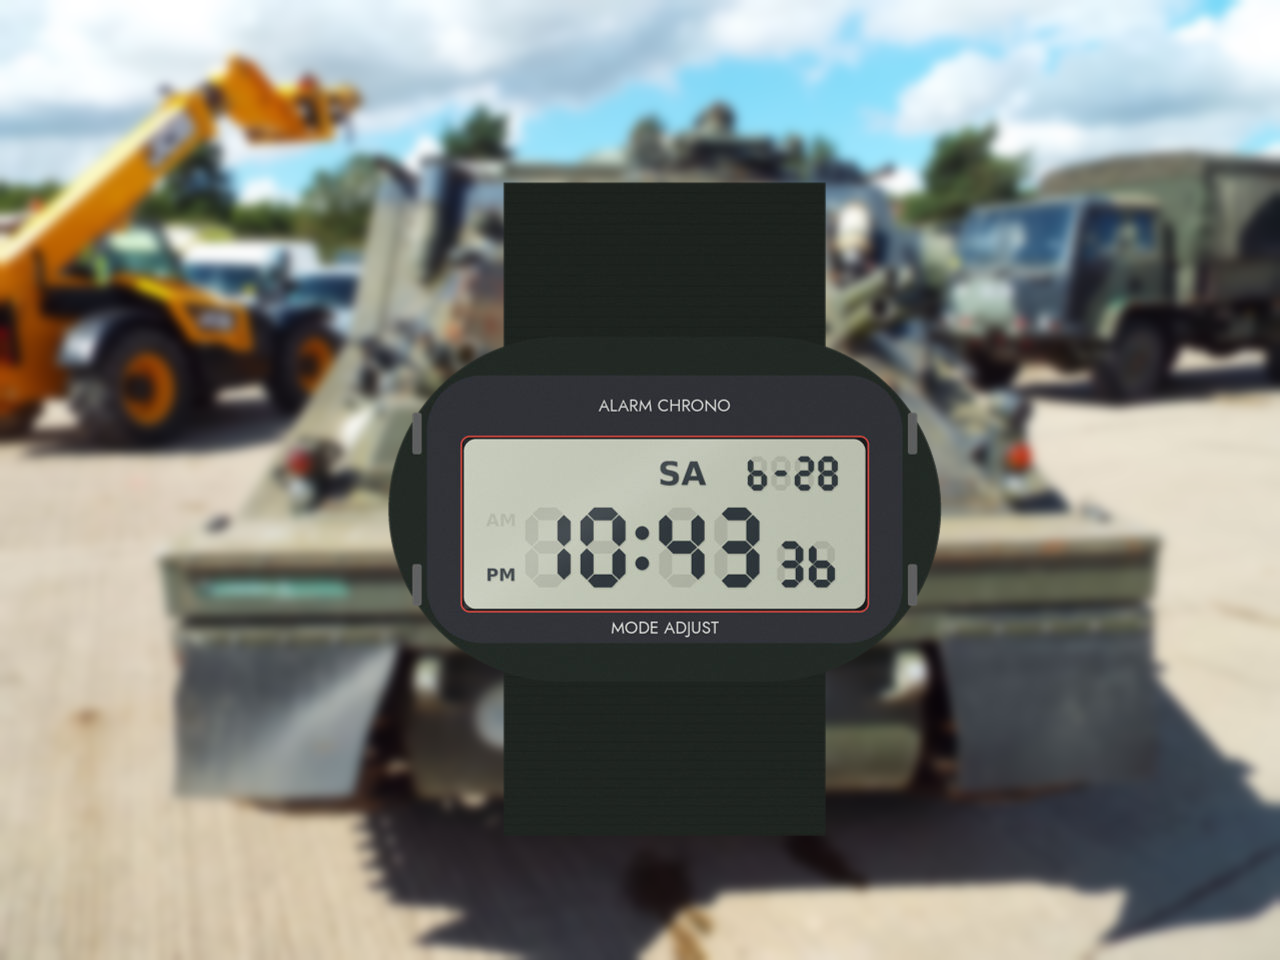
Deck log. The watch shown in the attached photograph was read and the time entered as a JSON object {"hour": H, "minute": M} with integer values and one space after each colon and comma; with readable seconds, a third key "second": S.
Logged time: {"hour": 10, "minute": 43, "second": 36}
